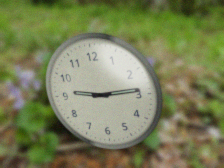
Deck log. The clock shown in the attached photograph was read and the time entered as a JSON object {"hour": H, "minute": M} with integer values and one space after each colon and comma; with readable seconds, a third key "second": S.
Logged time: {"hour": 9, "minute": 14}
